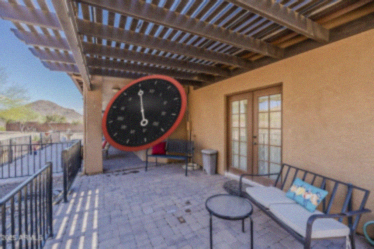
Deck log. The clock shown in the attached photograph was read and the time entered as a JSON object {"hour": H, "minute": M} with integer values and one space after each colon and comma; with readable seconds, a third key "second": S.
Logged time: {"hour": 4, "minute": 55}
